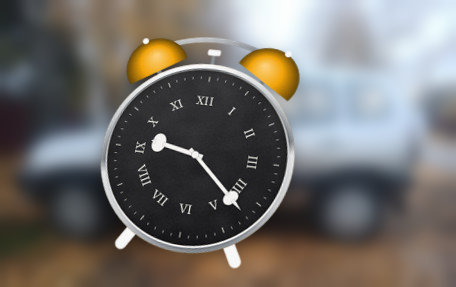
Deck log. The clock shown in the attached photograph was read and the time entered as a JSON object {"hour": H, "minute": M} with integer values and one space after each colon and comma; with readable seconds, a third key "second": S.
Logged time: {"hour": 9, "minute": 22}
